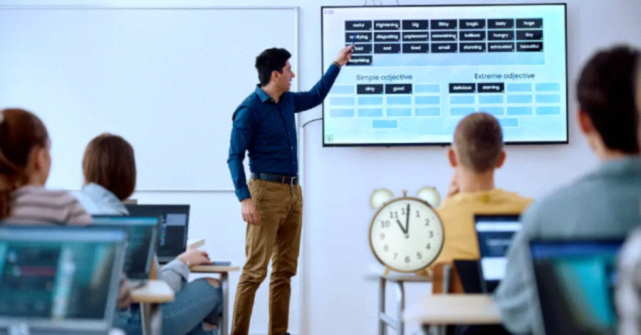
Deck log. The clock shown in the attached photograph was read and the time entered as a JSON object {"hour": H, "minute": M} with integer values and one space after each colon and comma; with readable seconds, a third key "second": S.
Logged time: {"hour": 11, "minute": 1}
